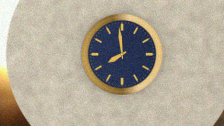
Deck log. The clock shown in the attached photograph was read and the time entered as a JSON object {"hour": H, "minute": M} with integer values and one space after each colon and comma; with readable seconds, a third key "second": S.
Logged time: {"hour": 7, "minute": 59}
